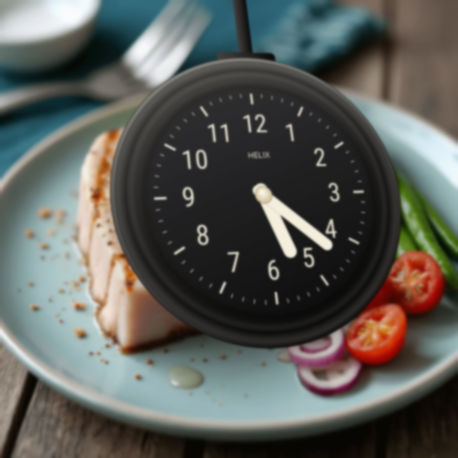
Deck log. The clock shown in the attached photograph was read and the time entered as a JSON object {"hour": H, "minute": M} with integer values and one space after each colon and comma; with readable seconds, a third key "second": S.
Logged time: {"hour": 5, "minute": 22}
